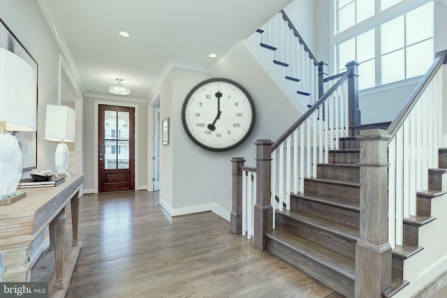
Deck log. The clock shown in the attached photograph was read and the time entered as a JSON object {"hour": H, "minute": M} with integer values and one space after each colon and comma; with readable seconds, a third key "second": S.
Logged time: {"hour": 7, "minute": 0}
